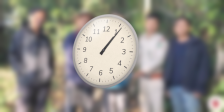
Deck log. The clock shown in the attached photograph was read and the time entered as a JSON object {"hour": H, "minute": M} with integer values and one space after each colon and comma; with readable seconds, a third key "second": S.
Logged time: {"hour": 1, "minute": 6}
